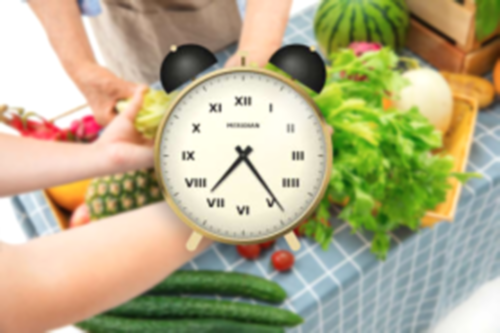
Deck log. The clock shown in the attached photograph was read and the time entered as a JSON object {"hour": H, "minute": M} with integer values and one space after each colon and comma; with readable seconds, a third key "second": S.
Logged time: {"hour": 7, "minute": 24}
